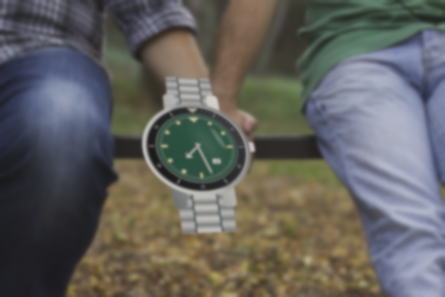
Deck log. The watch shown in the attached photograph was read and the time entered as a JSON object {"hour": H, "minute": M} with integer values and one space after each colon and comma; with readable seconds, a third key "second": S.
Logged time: {"hour": 7, "minute": 27}
